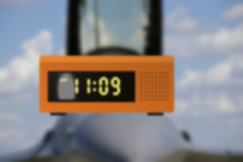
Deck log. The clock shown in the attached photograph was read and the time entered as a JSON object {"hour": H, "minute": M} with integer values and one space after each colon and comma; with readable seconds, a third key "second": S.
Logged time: {"hour": 11, "minute": 9}
